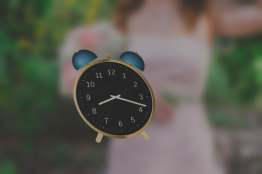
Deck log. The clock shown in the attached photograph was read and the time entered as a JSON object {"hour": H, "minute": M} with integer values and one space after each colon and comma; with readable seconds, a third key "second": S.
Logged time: {"hour": 8, "minute": 18}
